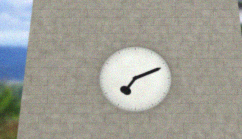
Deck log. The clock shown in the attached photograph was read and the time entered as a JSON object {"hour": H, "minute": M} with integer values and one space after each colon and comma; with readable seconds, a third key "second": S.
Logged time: {"hour": 7, "minute": 11}
